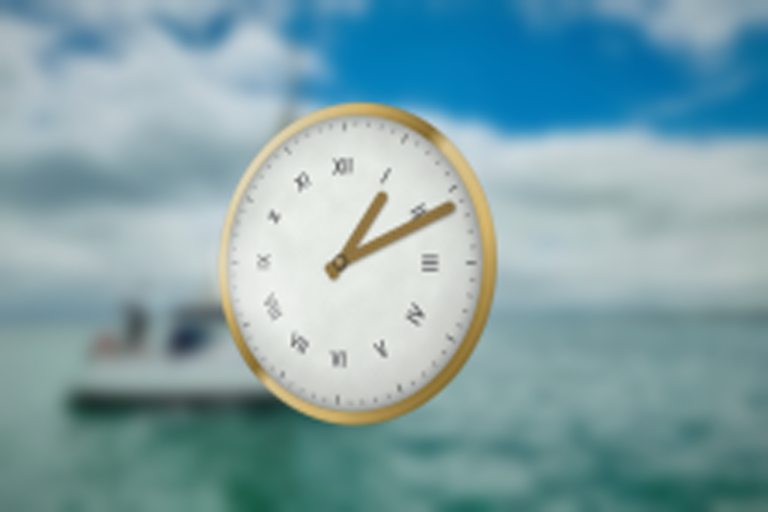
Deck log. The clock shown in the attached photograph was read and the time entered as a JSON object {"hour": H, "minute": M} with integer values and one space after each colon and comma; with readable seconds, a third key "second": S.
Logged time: {"hour": 1, "minute": 11}
